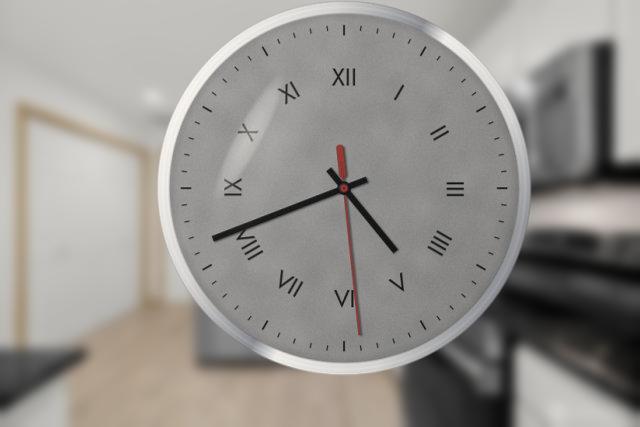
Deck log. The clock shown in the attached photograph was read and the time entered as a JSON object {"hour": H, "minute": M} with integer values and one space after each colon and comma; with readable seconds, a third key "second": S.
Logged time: {"hour": 4, "minute": 41, "second": 29}
